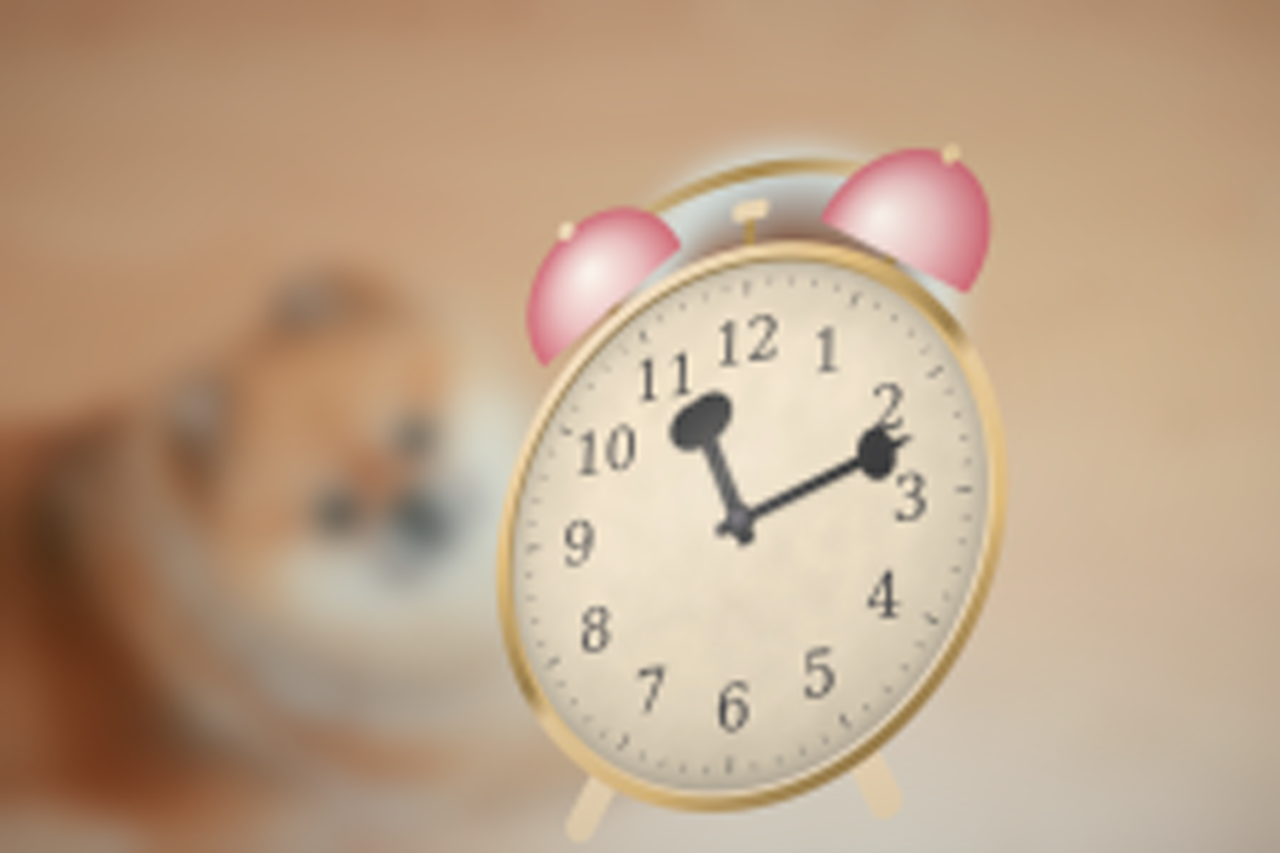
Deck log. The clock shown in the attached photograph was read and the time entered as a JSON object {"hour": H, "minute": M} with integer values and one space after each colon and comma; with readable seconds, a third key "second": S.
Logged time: {"hour": 11, "minute": 12}
